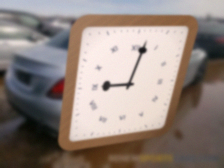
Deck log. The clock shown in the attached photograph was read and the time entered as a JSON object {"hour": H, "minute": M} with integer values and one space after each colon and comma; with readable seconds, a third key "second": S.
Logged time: {"hour": 9, "minute": 2}
